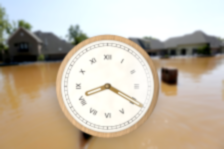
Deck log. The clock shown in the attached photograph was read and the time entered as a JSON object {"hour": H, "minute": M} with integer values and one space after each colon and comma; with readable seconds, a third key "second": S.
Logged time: {"hour": 8, "minute": 20}
